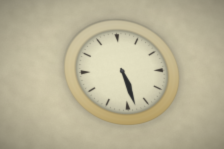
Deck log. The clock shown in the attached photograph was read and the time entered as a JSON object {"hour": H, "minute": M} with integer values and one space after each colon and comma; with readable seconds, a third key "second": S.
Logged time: {"hour": 5, "minute": 28}
